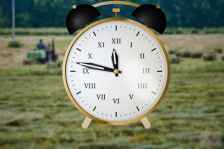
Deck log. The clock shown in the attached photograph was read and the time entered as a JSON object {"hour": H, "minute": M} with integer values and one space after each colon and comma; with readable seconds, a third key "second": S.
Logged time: {"hour": 11, "minute": 47}
